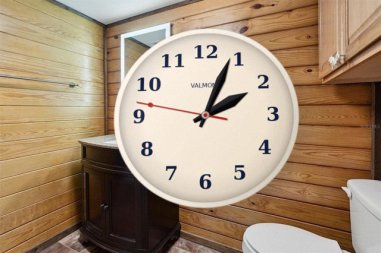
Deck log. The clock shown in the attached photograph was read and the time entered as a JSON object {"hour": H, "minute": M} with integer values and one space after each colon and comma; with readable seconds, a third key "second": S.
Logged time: {"hour": 2, "minute": 3, "second": 47}
